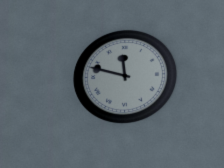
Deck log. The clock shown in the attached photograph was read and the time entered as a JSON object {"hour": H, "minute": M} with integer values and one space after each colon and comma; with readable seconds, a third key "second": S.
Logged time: {"hour": 11, "minute": 48}
